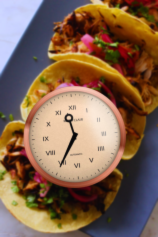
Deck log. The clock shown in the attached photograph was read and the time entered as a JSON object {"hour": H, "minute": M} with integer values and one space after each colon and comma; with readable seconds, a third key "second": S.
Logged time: {"hour": 11, "minute": 35}
